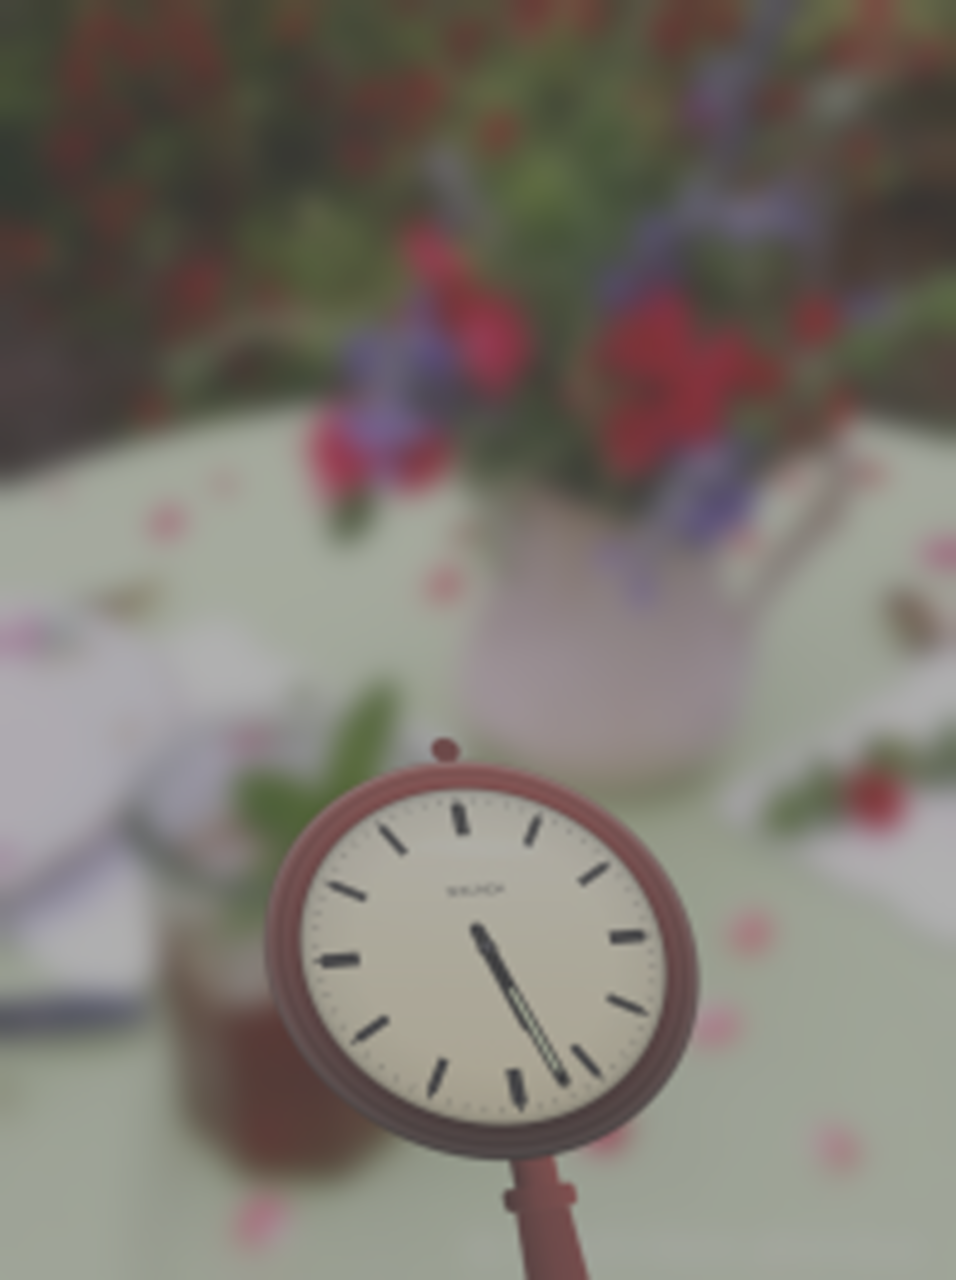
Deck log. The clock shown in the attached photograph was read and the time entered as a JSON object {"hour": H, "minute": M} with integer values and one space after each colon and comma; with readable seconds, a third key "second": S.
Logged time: {"hour": 5, "minute": 27}
